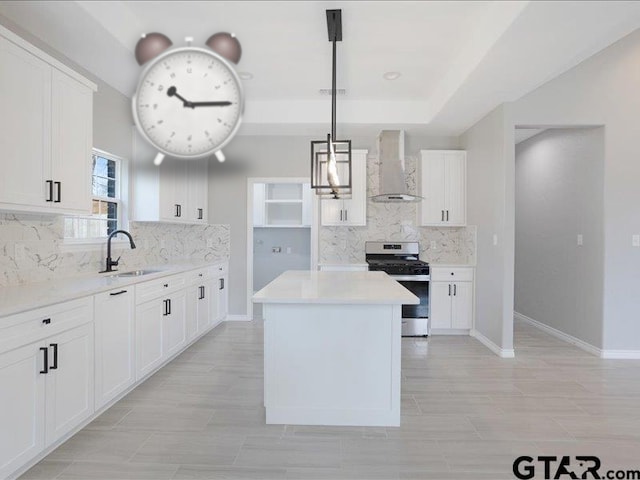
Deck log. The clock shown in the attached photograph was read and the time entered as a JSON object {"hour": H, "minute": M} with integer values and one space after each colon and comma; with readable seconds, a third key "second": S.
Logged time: {"hour": 10, "minute": 15}
